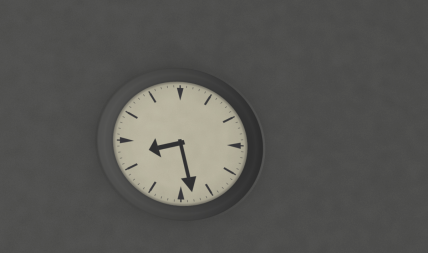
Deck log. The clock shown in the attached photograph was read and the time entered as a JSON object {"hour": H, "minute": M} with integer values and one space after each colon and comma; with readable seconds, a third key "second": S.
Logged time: {"hour": 8, "minute": 28}
